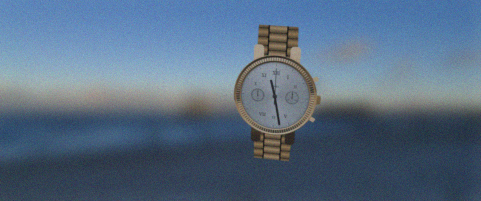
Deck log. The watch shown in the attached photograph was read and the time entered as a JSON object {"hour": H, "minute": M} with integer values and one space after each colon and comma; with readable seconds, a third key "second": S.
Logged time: {"hour": 11, "minute": 28}
